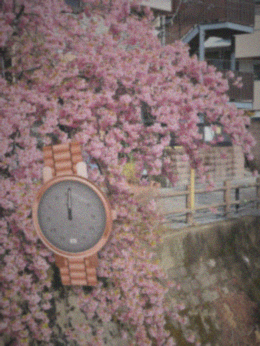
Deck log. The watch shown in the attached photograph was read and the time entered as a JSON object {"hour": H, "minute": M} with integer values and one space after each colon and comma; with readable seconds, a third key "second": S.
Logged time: {"hour": 12, "minute": 1}
